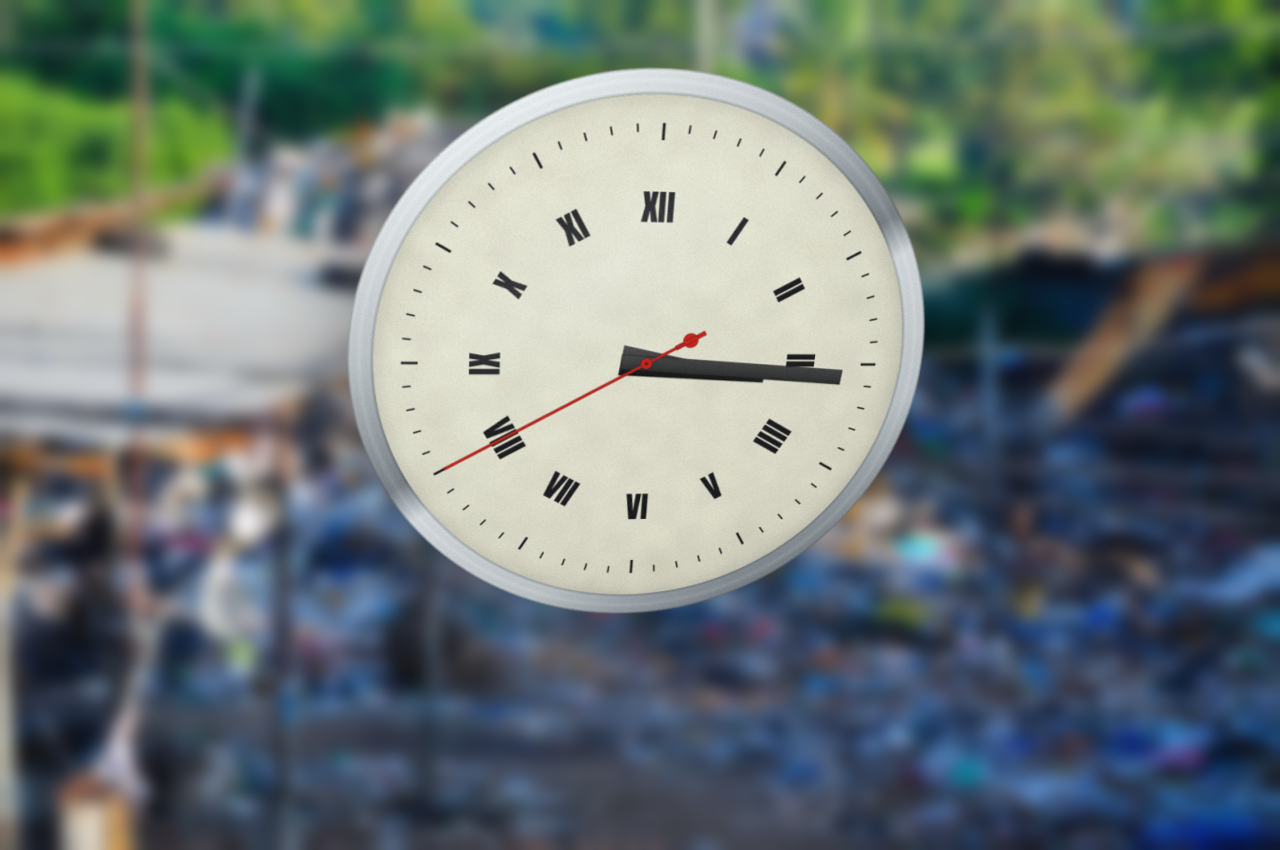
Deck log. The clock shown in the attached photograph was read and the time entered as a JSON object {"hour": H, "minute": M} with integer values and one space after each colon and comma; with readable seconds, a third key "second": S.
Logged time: {"hour": 3, "minute": 15, "second": 40}
